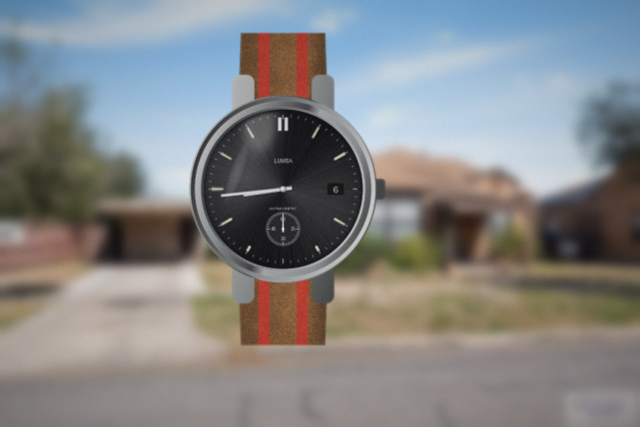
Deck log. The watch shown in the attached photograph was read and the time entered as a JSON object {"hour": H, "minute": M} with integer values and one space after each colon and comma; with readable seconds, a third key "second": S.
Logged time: {"hour": 8, "minute": 44}
